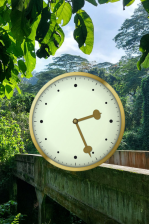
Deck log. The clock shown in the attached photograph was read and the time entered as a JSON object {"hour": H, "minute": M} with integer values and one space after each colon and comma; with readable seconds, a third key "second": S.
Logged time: {"hour": 2, "minute": 26}
